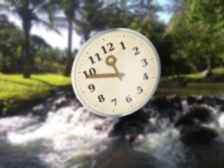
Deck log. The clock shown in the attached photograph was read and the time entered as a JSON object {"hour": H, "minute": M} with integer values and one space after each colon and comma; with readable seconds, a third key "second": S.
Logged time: {"hour": 11, "minute": 49}
